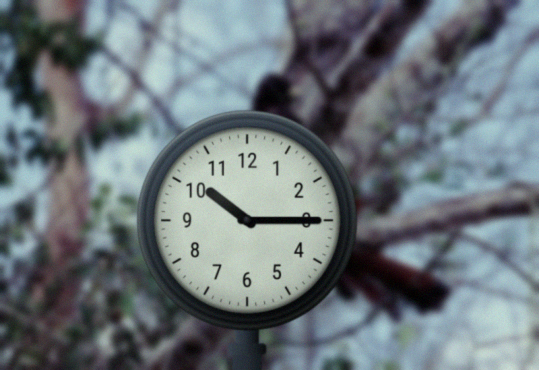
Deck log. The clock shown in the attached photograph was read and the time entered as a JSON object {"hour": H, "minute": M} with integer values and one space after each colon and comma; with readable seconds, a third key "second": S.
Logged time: {"hour": 10, "minute": 15}
